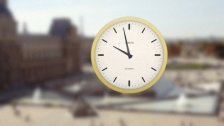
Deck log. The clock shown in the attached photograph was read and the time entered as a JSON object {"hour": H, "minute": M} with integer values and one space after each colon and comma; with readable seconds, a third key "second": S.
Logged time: {"hour": 9, "minute": 58}
